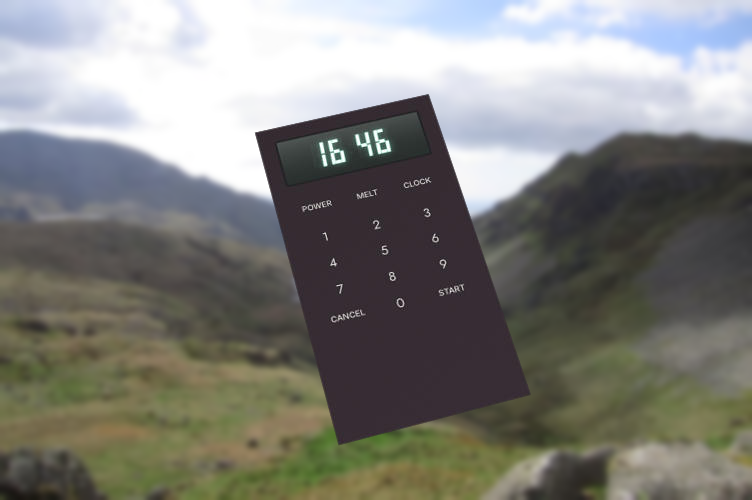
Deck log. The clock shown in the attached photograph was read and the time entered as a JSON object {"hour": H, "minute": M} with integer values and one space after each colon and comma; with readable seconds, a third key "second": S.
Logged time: {"hour": 16, "minute": 46}
